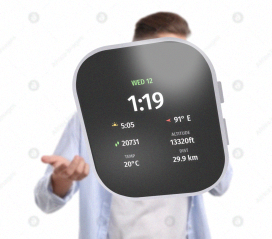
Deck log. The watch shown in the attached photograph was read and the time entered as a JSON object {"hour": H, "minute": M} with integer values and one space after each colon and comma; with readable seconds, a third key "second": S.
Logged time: {"hour": 1, "minute": 19}
